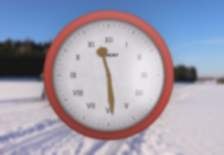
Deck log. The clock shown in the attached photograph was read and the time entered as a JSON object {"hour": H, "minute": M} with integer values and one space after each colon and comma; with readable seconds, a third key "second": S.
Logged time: {"hour": 11, "minute": 29}
